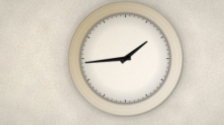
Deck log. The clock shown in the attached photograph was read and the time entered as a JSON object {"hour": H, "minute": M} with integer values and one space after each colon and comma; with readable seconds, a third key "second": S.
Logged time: {"hour": 1, "minute": 44}
